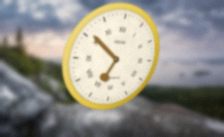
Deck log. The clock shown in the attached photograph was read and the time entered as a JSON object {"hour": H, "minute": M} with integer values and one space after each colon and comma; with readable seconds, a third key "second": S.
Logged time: {"hour": 6, "minute": 51}
